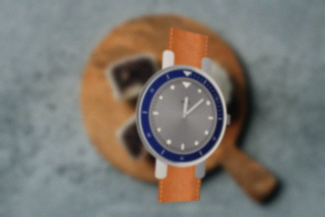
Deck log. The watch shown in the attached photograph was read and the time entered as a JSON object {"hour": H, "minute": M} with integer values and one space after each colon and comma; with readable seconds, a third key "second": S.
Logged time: {"hour": 12, "minute": 8}
